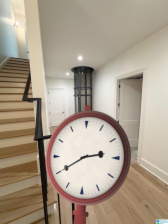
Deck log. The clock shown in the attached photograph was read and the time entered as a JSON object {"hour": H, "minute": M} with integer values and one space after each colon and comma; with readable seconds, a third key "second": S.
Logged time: {"hour": 2, "minute": 40}
